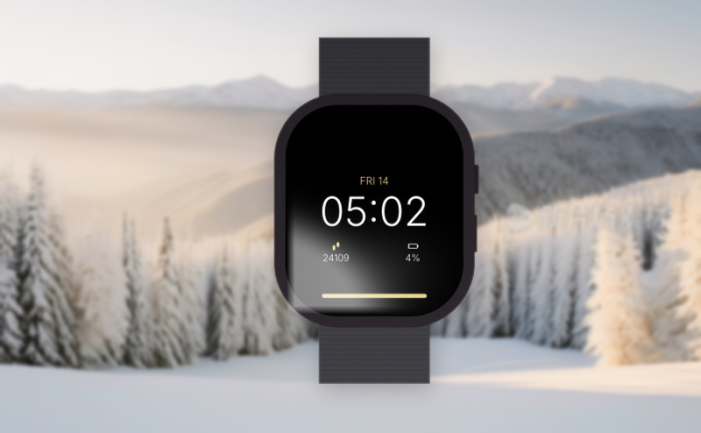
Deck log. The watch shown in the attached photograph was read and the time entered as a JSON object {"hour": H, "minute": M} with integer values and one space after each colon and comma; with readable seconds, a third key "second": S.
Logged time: {"hour": 5, "minute": 2}
